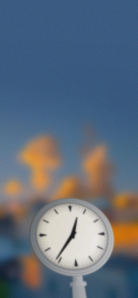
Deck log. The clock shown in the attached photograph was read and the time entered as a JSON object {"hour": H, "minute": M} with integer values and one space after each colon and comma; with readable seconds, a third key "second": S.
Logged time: {"hour": 12, "minute": 36}
